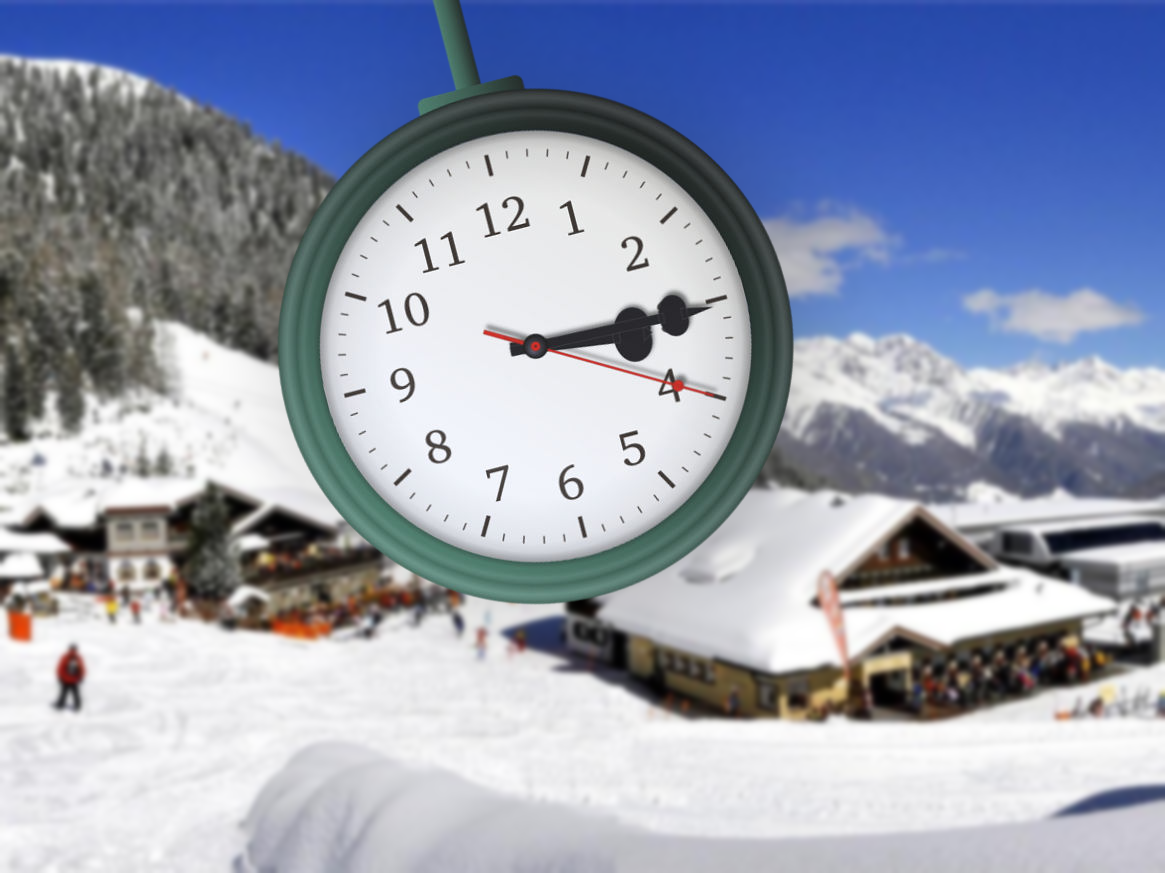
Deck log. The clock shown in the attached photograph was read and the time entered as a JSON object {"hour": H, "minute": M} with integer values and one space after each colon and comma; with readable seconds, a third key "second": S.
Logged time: {"hour": 3, "minute": 15, "second": 20}
